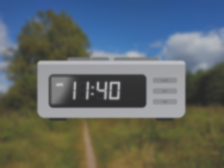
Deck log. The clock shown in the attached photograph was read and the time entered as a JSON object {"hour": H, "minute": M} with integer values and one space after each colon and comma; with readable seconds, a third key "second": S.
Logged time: {"hour": 11, "minute": 40}
